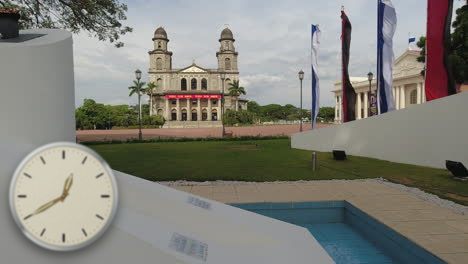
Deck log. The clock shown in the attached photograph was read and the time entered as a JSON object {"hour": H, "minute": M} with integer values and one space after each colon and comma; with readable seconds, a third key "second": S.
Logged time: {"hour": 12, "minute": 40}
